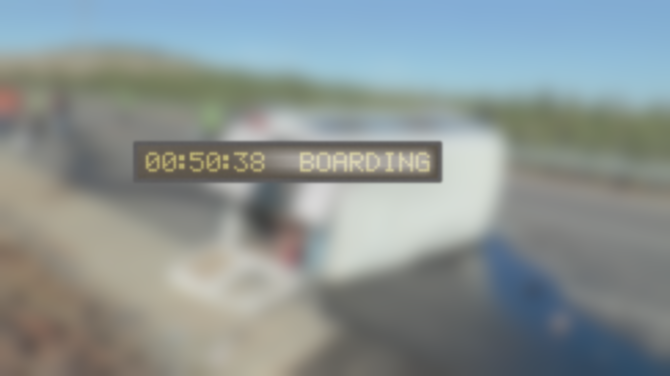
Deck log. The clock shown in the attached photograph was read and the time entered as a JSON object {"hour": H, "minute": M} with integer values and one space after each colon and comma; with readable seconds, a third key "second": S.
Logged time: {"hour": 0, "minute": 50, "second": 38}
